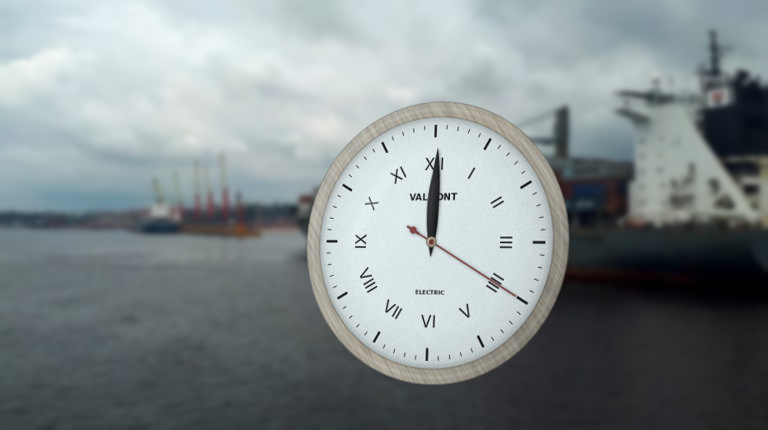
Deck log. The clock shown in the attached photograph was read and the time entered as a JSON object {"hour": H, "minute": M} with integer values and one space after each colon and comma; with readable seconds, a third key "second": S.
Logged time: {"hour": 12, "minute": 0, "second": 20}
